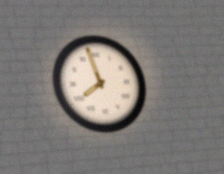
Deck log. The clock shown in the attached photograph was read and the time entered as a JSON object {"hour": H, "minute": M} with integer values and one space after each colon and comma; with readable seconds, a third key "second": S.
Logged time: {"hour": 7, "minute": 58}
